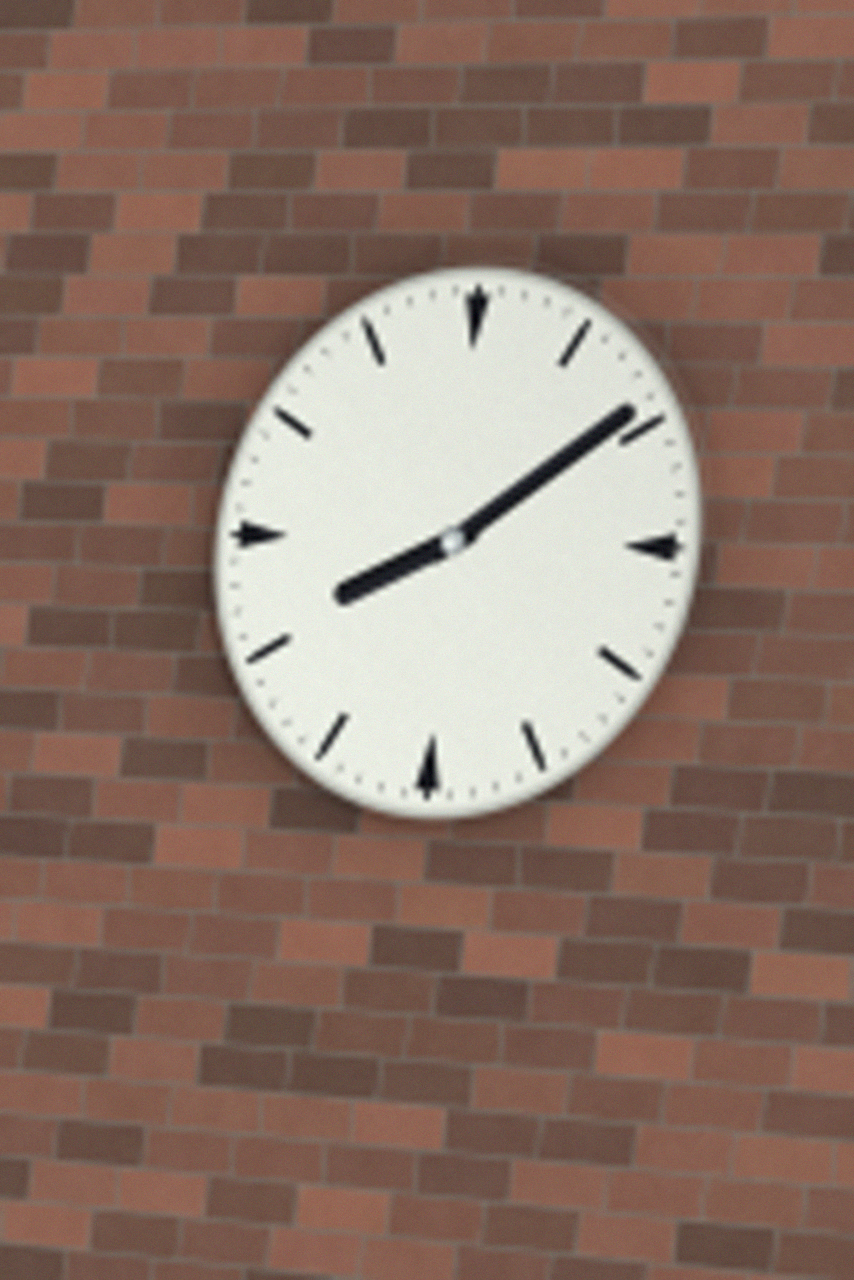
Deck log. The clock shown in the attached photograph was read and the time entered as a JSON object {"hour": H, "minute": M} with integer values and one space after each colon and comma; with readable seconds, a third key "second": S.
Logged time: {"hour": 8, "minute": 9}
